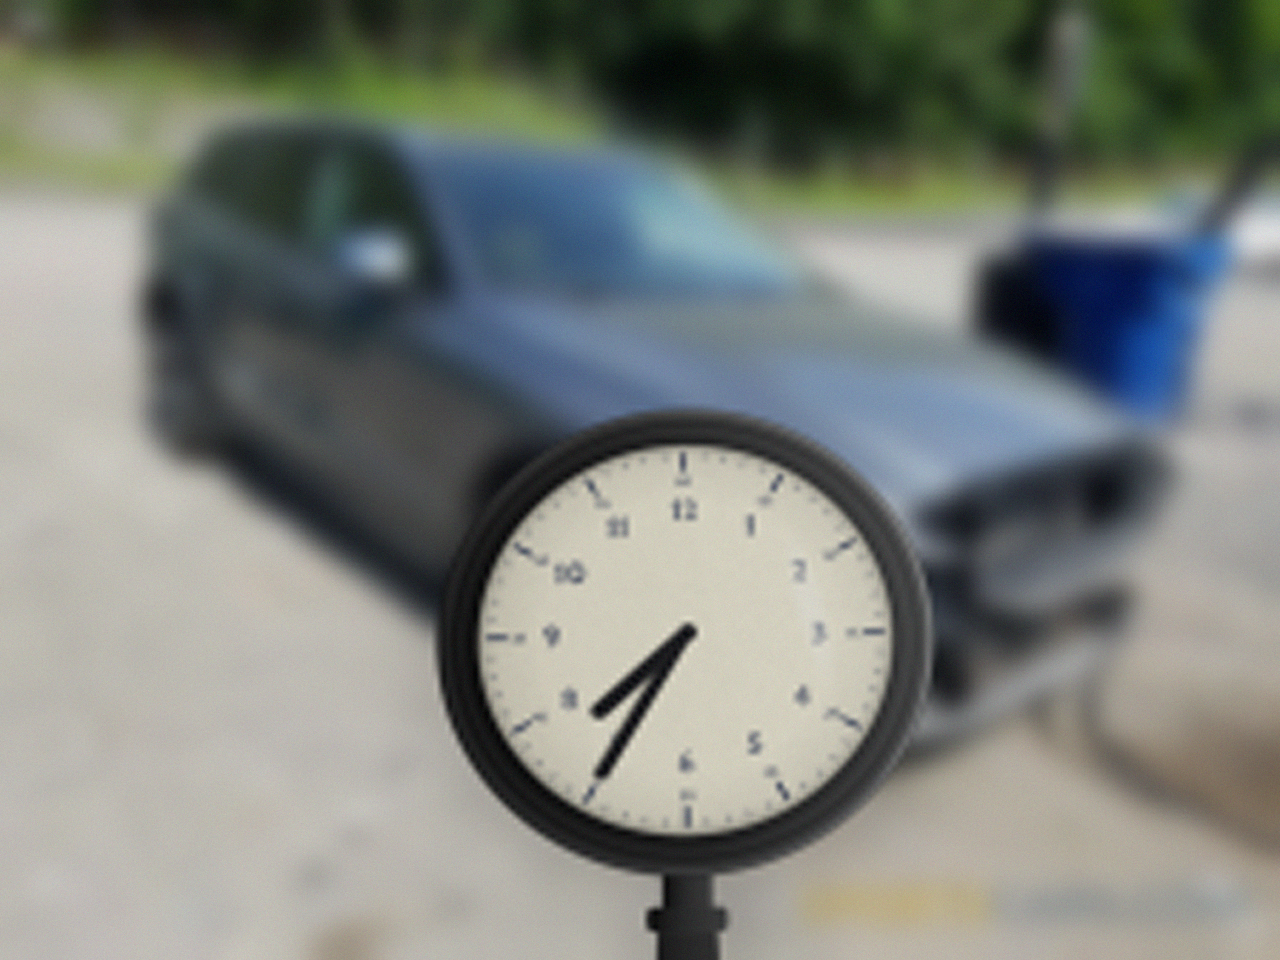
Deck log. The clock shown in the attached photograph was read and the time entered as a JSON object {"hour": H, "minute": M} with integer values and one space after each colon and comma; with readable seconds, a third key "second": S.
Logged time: {"hour": 7, "minute": 35}
